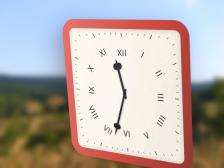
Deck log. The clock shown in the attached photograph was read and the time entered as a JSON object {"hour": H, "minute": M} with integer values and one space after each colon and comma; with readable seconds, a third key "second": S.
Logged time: {"hour": 11, "minute": 33}
